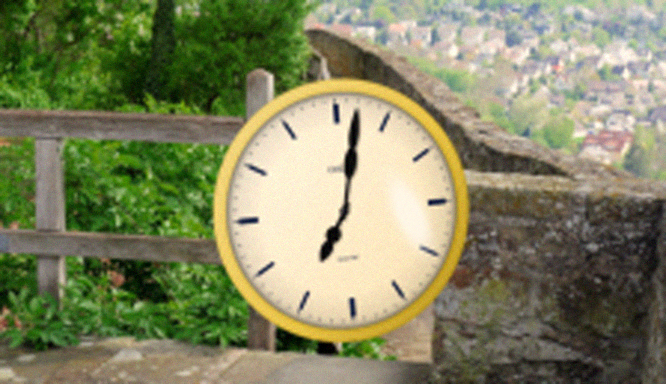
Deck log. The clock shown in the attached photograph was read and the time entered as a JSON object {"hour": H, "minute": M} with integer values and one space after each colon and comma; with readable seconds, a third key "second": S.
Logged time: {"hour": 7, "minute": 2}
